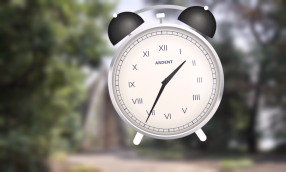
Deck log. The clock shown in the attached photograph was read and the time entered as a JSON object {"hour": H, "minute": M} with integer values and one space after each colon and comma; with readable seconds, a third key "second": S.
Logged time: {"hour": 1, "minute": 35}
